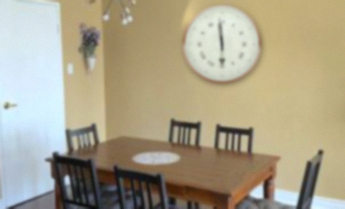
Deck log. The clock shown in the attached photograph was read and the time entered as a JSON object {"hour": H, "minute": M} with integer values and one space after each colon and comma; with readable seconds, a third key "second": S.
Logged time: {"hour": 5, "minute": 59}
